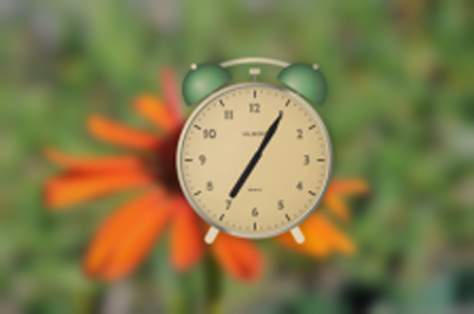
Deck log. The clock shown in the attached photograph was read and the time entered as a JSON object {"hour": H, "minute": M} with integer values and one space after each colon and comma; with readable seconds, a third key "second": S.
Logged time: {"hour": 7, "minute": 5}
